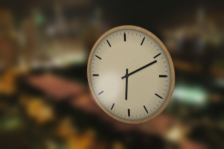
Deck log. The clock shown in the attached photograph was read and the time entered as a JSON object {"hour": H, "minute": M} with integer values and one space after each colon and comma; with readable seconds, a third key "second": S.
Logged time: {"hour": 6, "minute": 11}
